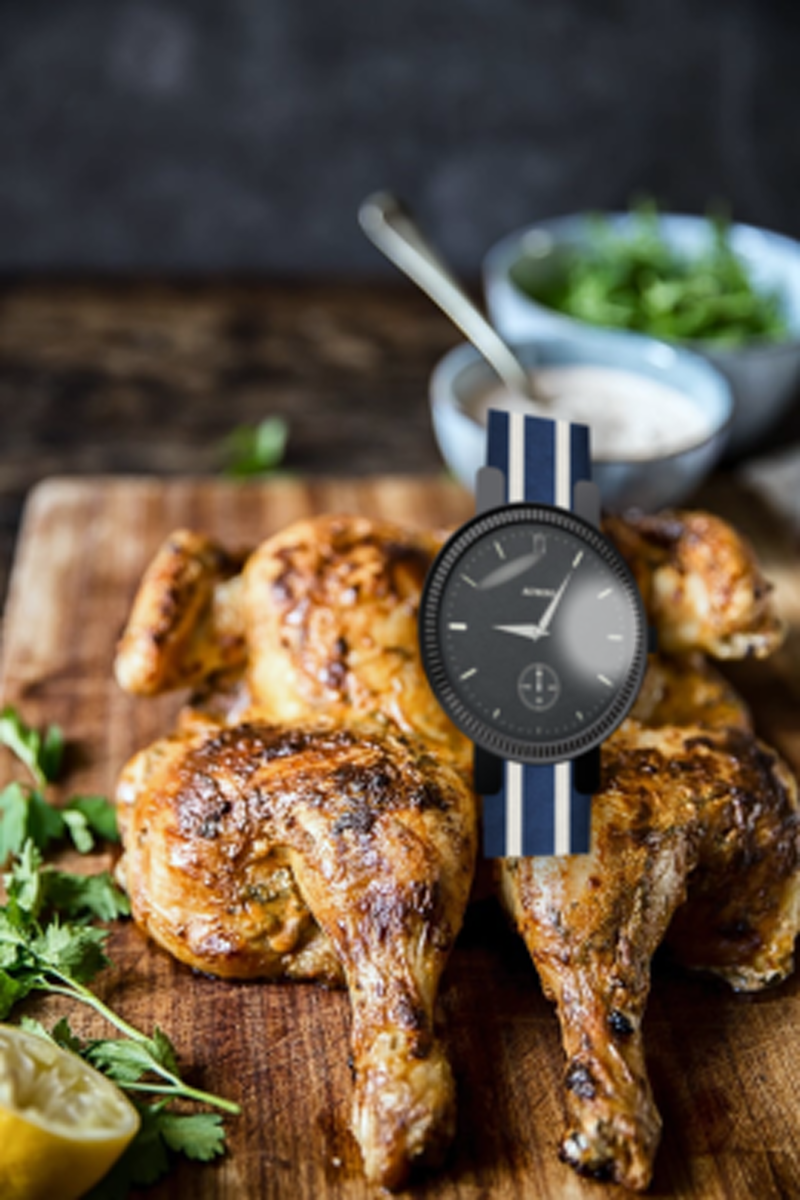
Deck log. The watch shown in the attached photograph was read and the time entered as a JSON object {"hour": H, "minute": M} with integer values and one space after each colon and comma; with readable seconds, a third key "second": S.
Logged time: {"hour": 9, "minute": 5}
